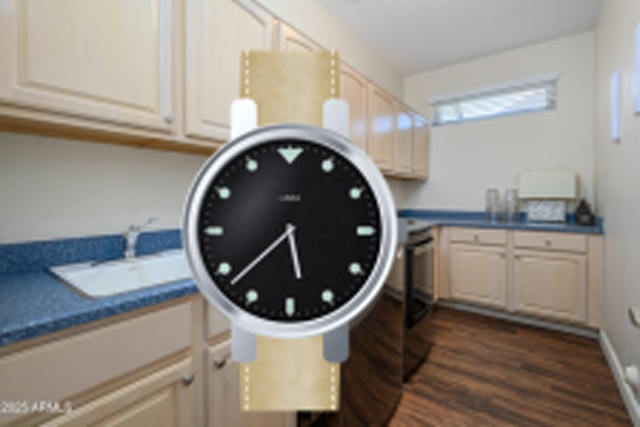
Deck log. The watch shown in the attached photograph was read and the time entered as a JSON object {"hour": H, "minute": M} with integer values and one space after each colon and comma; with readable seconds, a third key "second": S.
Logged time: {"hour": 5, "minute": 38}
